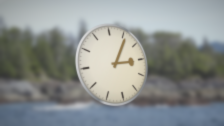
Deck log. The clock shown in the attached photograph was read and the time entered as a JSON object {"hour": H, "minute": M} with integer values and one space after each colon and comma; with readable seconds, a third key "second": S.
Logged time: {"hour": 3, "minute": 6}
